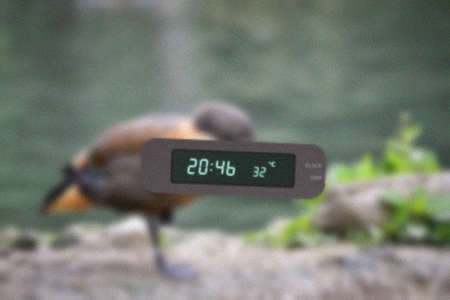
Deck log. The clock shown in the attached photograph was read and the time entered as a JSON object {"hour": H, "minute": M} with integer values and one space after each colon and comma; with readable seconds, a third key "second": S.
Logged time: {"hour": 20, "minute": 46}
